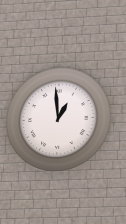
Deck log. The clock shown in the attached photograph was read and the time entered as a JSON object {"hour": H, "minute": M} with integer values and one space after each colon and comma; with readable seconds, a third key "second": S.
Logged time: {"hour": 12, "minute": 59}
